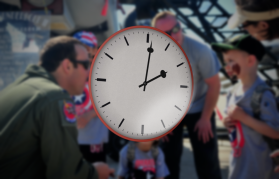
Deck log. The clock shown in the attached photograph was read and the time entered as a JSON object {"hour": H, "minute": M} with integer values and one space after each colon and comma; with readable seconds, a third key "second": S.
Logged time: {"hour": 2, "minute": 1}
